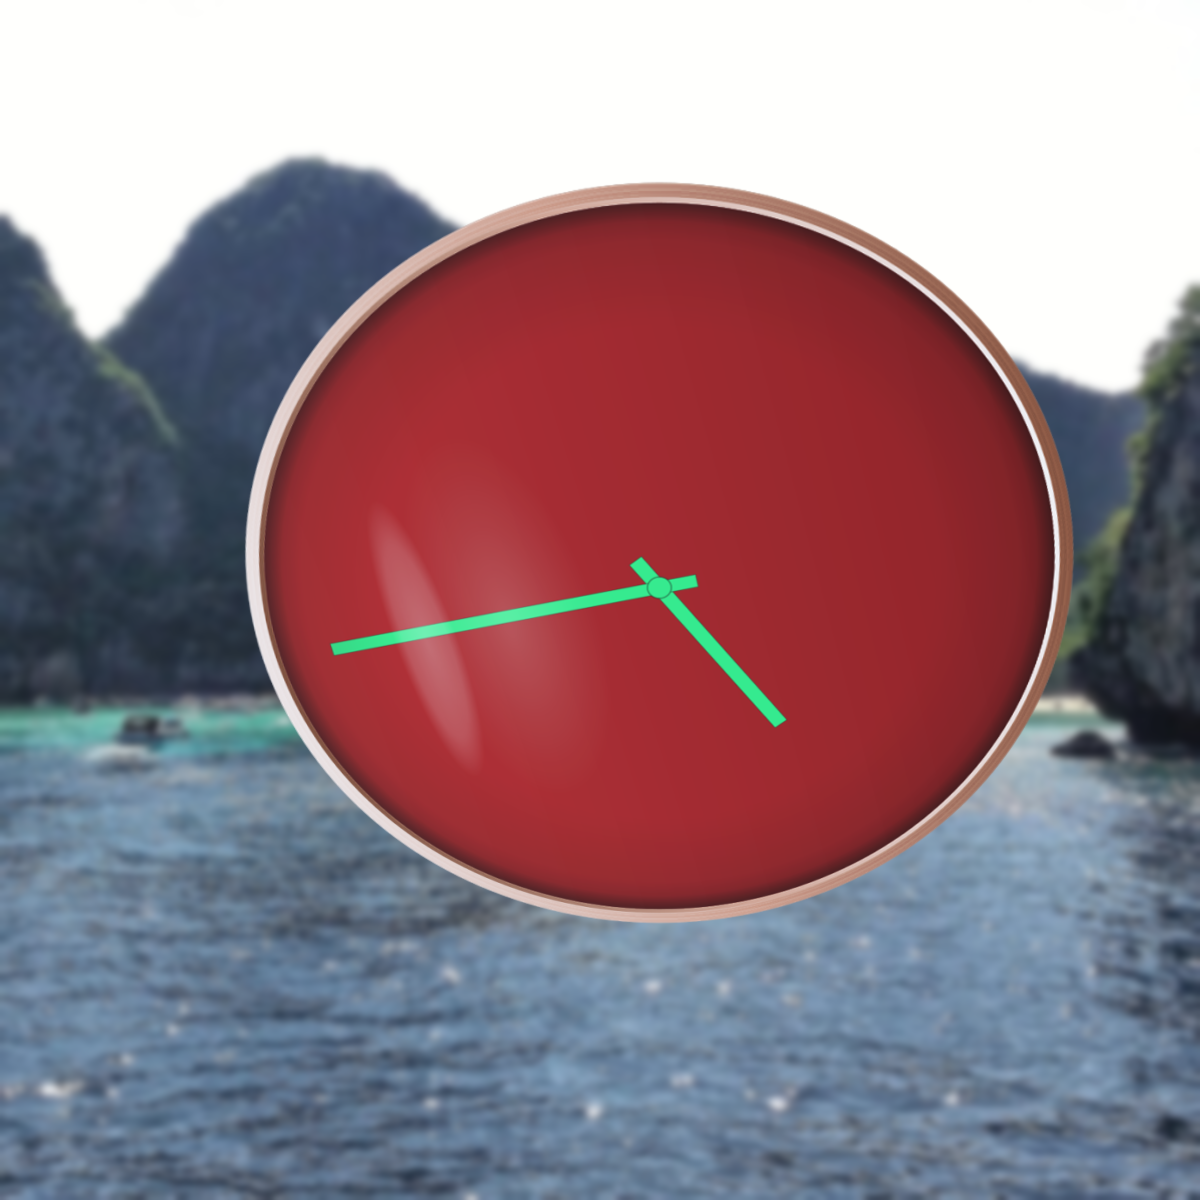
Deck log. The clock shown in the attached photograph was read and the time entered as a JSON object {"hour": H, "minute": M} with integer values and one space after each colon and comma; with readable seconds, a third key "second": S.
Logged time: {"hour": 4, "minute": 43}
